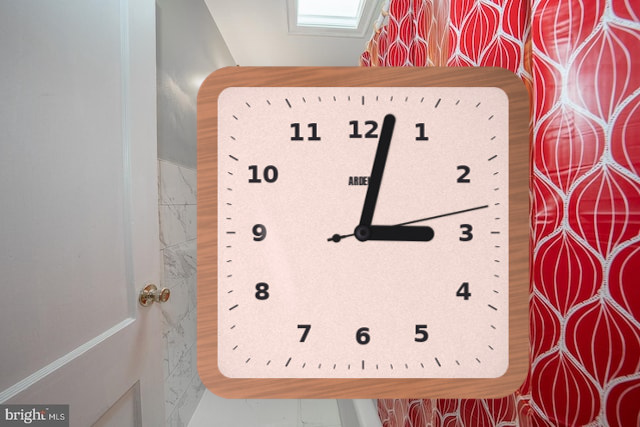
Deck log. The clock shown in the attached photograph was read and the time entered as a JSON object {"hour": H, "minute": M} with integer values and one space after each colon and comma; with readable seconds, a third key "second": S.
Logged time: {"hour": 3, "minute": 2, "second": 13}
